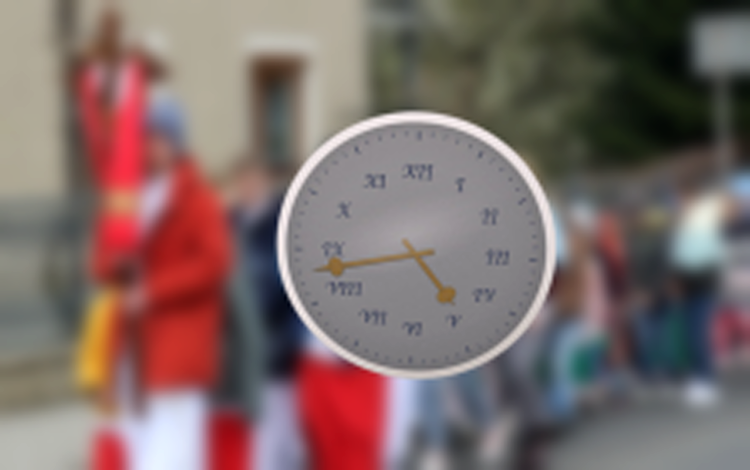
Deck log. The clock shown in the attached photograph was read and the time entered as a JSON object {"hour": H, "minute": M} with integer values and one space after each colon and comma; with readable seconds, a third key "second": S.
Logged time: {"hour": 4, "minute": 43}
